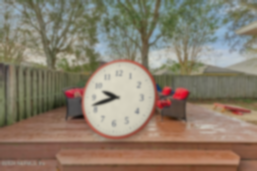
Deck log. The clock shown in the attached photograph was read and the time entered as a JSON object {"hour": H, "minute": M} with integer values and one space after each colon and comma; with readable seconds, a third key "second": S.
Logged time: {"hour": 9, "minute": 42}
